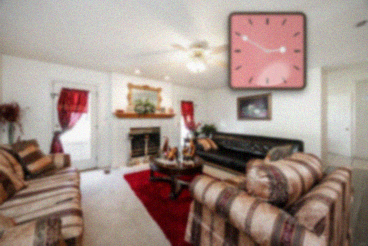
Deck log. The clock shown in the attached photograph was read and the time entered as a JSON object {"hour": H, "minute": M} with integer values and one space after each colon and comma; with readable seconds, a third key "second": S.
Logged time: {"hour": 2, "minute": 50}
